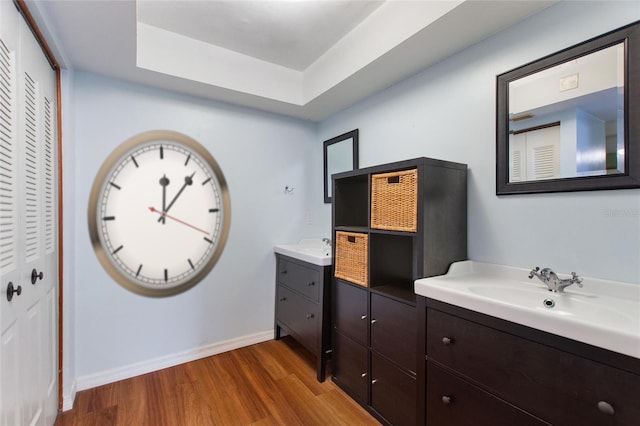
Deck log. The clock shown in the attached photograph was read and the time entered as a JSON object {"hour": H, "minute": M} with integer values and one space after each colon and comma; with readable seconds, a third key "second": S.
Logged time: {"hour": 12, "minute": 7, "second": 19}
